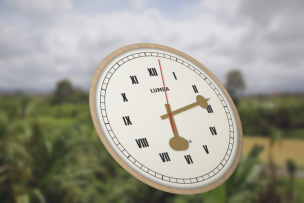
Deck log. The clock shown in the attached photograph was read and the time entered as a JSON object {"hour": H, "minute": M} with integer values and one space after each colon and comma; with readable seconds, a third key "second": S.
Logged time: {"hour": 6, "minute": 13, "second": 2}
